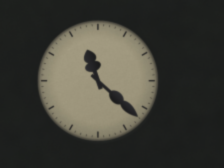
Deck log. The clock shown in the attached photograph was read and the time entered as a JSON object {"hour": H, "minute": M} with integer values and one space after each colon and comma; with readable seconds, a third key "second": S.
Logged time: {"hour": 11, "minute": 22}
